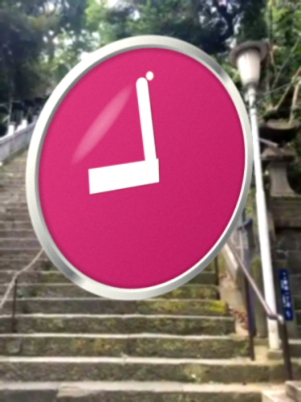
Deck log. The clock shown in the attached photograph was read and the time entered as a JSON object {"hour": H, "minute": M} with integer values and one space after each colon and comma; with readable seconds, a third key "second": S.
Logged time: {"hour": 8, "minute": 59}
